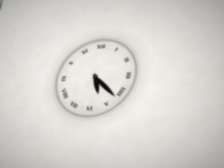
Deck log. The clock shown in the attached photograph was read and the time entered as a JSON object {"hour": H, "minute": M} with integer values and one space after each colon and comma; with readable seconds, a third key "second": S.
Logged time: {"hour": 5, "minute": 22}
